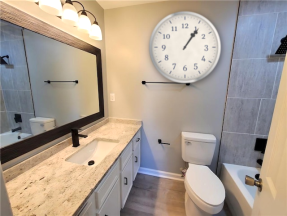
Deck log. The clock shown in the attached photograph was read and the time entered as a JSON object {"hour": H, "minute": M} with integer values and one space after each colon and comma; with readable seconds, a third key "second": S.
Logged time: {"hour": 1, "minute": 6}
